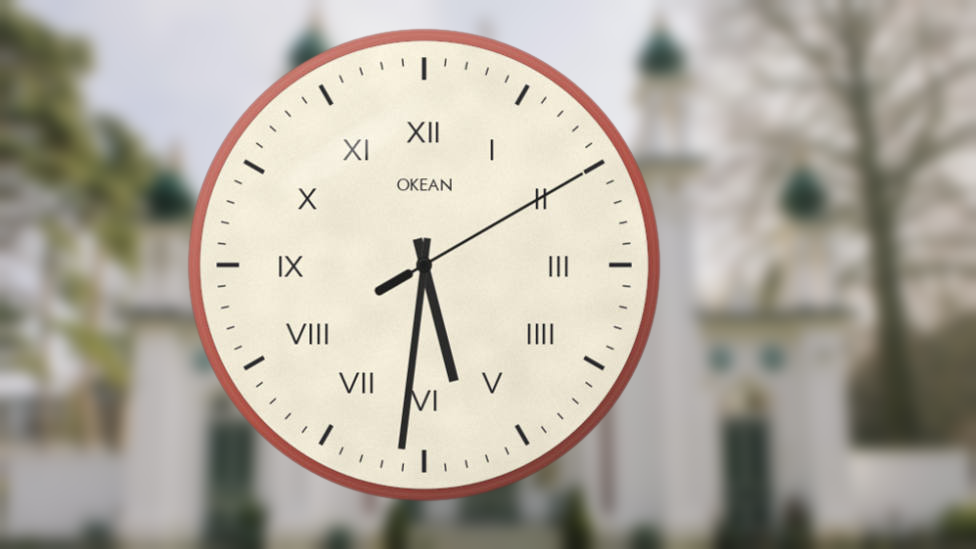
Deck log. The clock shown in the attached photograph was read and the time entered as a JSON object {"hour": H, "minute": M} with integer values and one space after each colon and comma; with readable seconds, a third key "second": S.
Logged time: {"hour": 5, "minute": 31, "second": 10}
